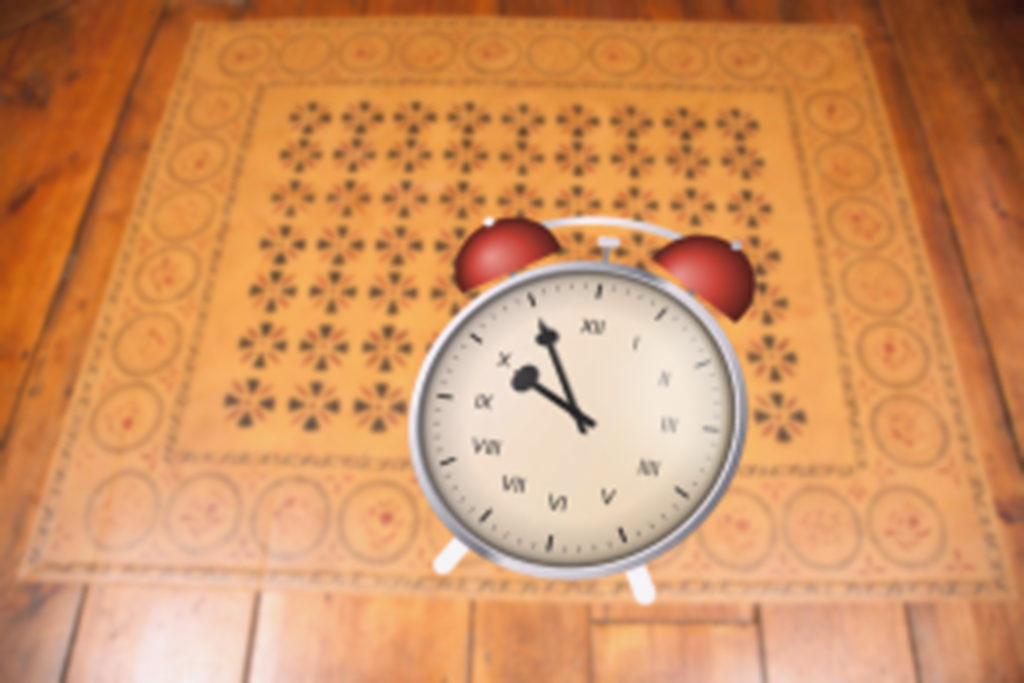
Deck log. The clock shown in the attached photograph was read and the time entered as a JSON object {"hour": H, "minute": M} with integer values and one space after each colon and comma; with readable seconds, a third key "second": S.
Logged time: {"hour": 9, "minute": 55}
